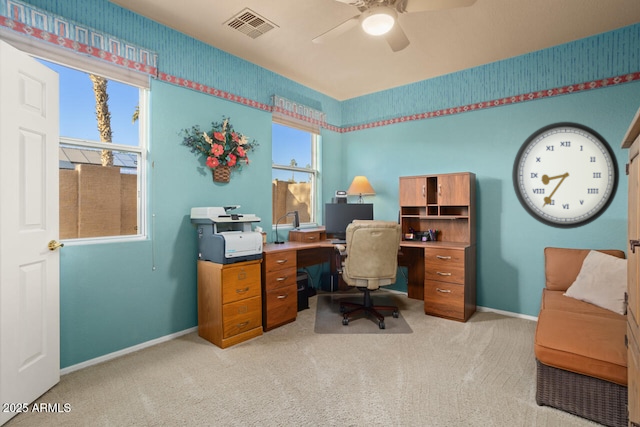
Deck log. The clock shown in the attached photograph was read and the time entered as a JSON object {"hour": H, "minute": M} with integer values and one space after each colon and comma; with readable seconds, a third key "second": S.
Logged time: {"hour": 8, "minute": 36}
